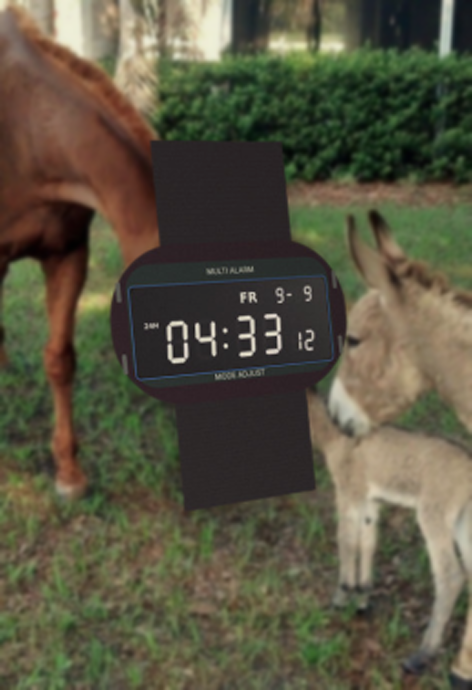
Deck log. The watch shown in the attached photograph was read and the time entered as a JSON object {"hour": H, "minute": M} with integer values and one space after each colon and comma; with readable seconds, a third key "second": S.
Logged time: {"hour": 4, "minute": 33, "second": 12}
